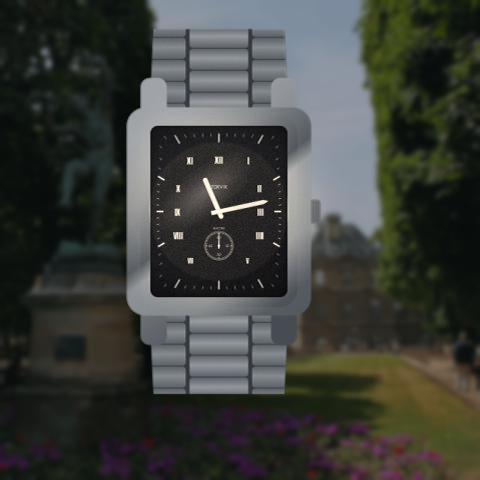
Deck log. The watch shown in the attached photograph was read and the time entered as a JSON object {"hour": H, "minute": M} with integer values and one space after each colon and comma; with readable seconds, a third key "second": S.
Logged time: {"hour": 11, "minute": 13}
